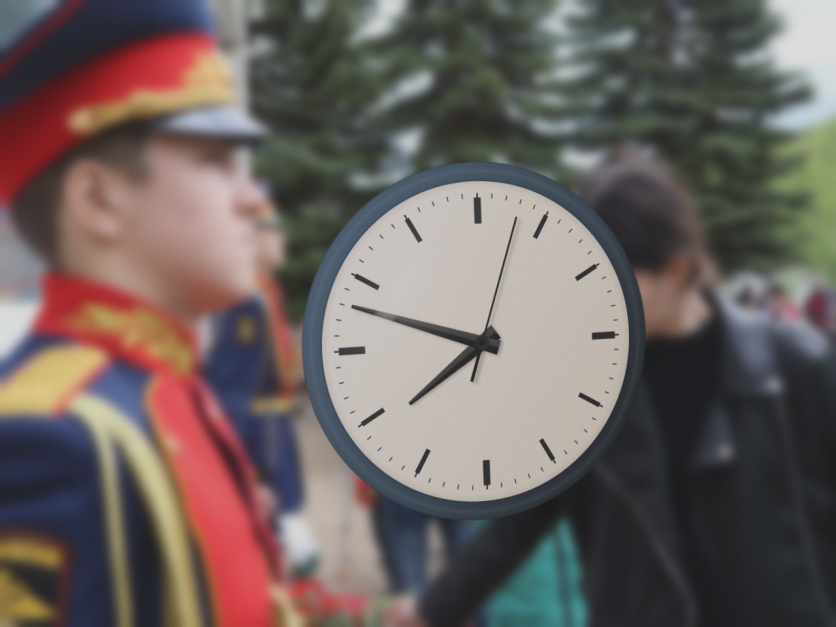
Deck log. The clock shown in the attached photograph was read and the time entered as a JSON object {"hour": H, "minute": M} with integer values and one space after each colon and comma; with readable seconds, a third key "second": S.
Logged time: {"hour": 7, "minute": 48, "second": 3}
